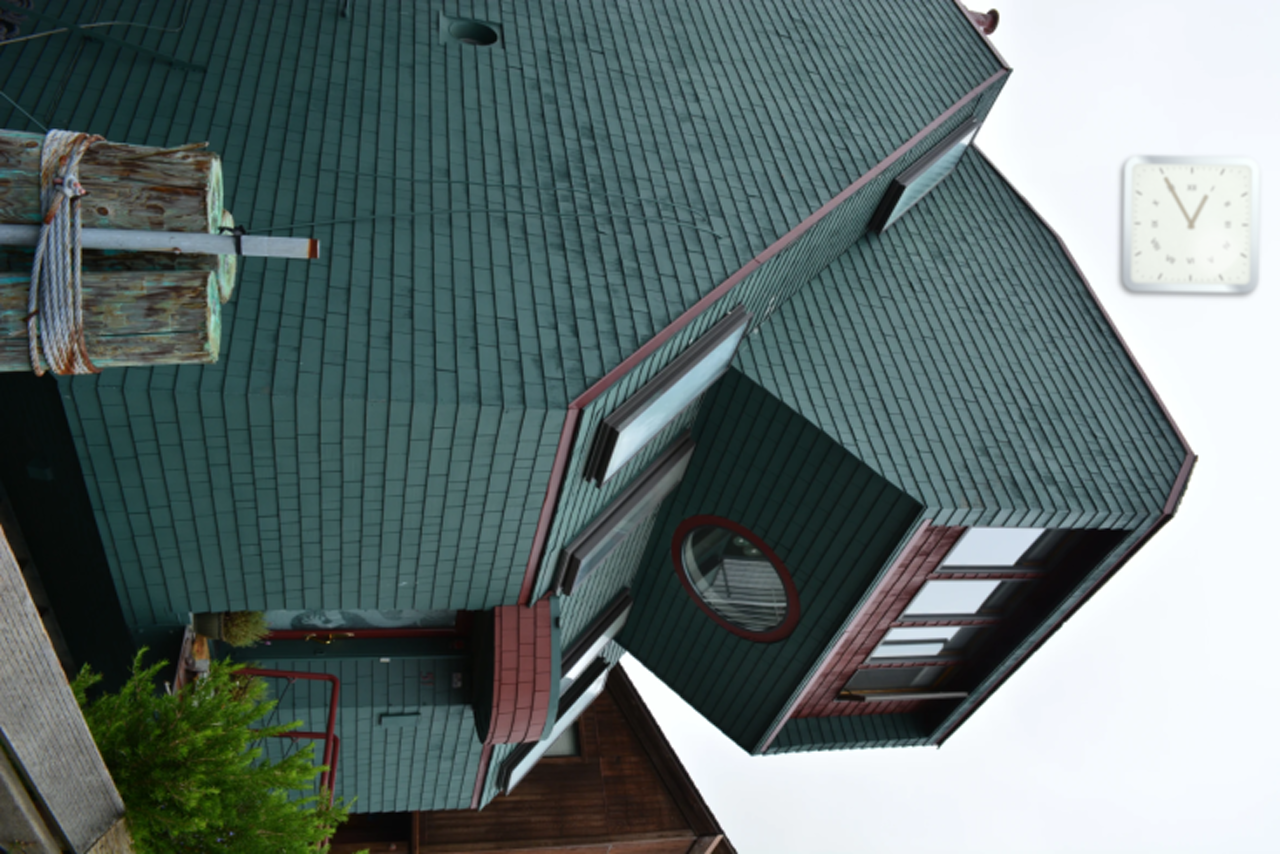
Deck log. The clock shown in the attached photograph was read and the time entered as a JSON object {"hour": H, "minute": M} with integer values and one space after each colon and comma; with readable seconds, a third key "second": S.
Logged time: {"hour": 12, "minute": 55}
